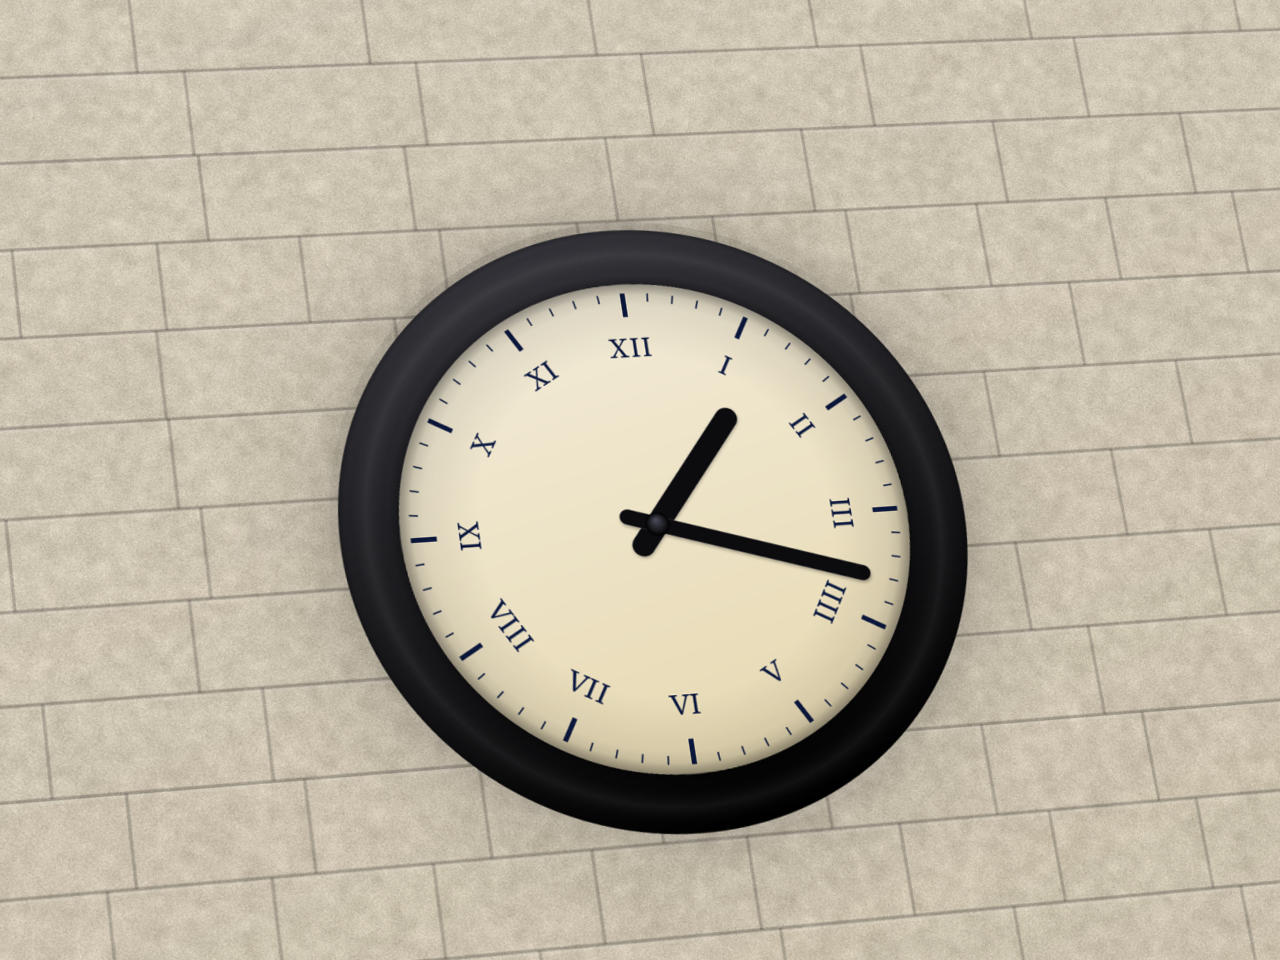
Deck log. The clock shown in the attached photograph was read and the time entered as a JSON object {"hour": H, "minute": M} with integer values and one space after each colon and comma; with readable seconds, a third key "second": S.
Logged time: {"hour": 1, "minute": 18}
